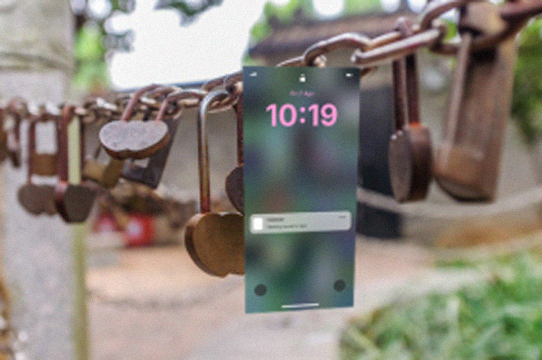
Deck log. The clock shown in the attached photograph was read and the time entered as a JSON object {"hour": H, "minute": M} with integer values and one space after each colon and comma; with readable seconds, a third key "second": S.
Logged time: {"hour": 10, "minute": 19}
